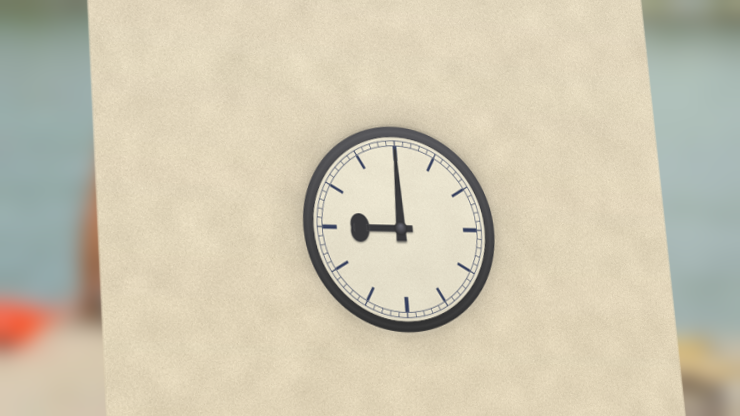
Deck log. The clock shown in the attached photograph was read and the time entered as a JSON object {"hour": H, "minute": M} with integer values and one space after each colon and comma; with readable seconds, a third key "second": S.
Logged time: {"hour": 9, "minute": 0}
